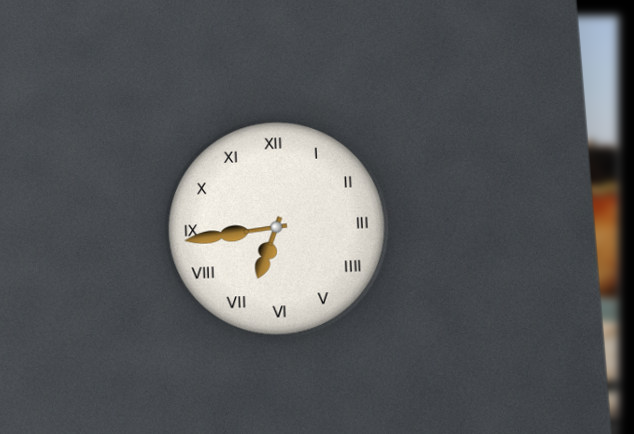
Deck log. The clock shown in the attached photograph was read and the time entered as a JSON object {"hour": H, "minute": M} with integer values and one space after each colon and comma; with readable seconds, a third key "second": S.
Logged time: {"hour": 6, "minute": 44}
